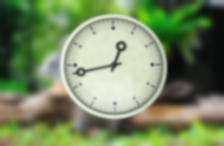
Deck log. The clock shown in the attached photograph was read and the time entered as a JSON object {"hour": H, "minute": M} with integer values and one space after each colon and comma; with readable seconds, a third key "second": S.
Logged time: {"hour": 12, "minute": 43}
